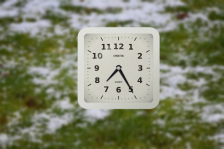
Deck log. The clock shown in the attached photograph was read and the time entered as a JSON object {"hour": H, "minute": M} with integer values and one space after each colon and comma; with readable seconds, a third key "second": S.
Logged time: {"hour": 7, "minute": 25}
